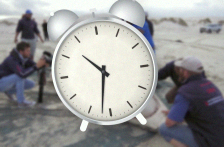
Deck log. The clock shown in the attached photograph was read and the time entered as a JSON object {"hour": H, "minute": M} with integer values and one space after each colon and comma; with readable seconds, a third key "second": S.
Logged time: {"hour": 10, "minute": 32}
